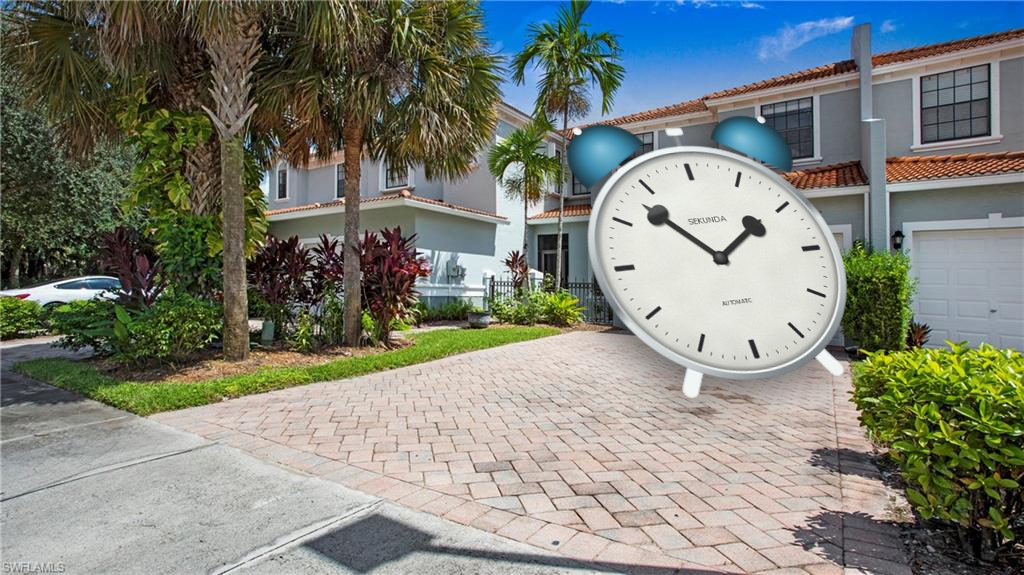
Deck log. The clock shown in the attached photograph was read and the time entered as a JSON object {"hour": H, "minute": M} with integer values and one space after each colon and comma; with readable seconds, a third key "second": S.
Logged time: {"hour": 1, "minute": 53}
